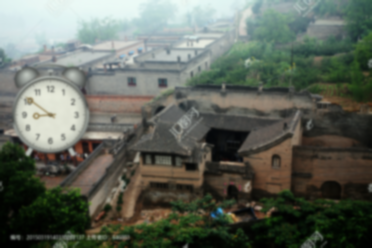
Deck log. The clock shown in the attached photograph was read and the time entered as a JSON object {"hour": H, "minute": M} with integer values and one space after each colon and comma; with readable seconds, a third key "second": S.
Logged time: {"hour": 8, "minute": 51}
